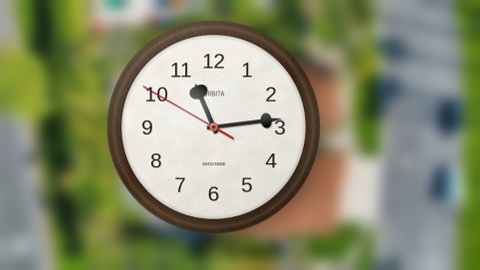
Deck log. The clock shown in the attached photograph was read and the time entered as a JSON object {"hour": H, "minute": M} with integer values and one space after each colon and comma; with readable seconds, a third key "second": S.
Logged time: {"hour": 11, "minute": 13, "second": 50}
